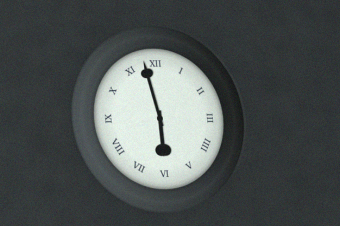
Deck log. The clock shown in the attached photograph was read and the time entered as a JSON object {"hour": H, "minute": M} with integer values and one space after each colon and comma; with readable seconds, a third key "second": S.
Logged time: {"hour": 5, "minute": 58}
